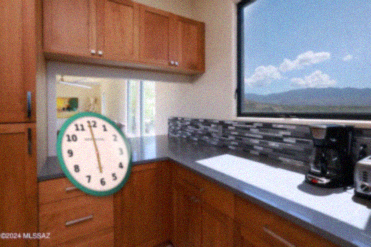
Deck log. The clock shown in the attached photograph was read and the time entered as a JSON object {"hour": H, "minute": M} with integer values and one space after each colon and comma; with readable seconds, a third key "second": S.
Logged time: {"hour": 5, "minute": 59}
